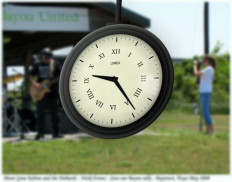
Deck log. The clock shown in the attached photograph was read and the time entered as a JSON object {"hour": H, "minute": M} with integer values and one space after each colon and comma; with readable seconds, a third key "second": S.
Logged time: {"hour": 9, "minute": 24}
